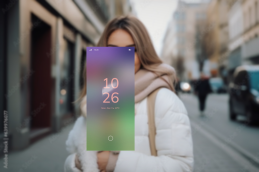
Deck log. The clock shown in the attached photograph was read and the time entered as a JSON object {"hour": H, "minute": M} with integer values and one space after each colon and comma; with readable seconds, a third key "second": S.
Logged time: {"hour": 10, "minute": 26}
